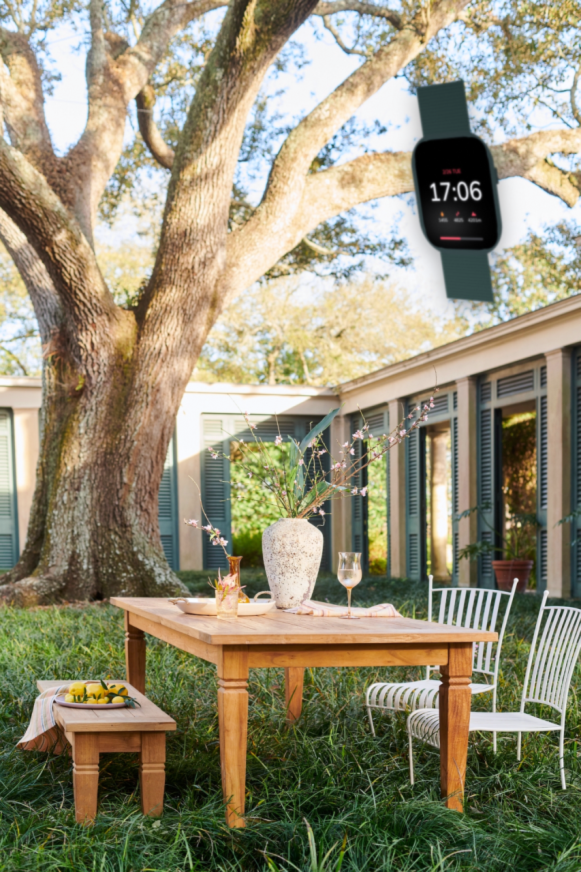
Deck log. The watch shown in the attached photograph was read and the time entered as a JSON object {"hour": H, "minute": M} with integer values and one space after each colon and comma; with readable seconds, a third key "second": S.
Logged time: {"hour": 17, "minute": 6}
